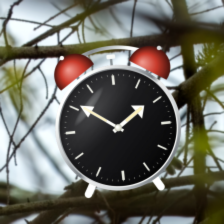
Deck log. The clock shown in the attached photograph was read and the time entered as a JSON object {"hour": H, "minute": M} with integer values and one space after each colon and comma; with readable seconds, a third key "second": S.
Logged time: {"hour": 1, "minute": 51}
